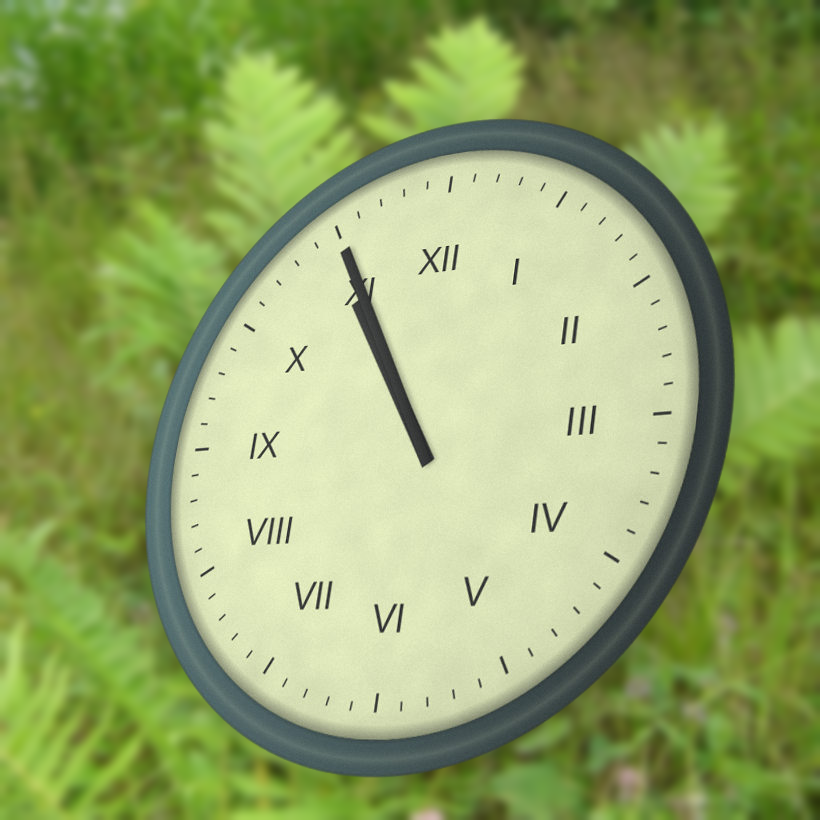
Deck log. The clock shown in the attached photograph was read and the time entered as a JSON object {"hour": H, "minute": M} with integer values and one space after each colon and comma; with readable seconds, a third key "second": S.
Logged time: {"hour": 10, "minute": 55}
